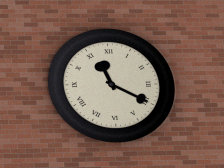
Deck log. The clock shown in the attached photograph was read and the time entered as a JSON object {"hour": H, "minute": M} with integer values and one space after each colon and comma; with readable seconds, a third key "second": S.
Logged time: {"hour": 11, "minute": 20}
